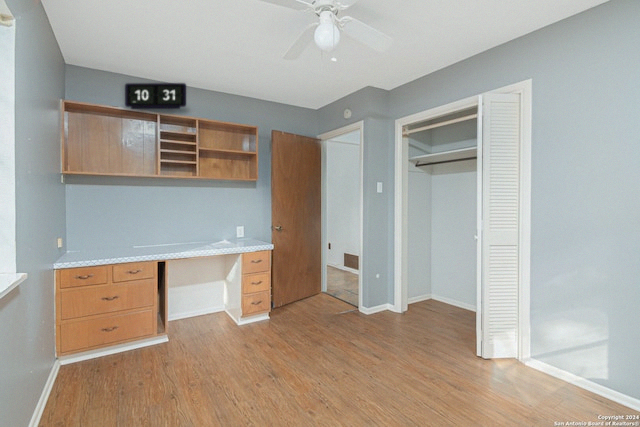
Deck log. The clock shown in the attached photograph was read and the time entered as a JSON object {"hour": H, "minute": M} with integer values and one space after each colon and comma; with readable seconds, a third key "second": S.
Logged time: {"hour": 10, "minute": 31}
